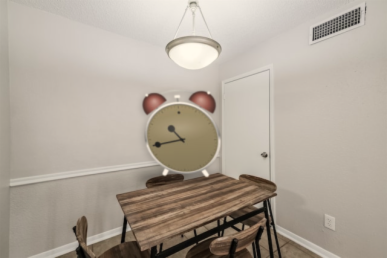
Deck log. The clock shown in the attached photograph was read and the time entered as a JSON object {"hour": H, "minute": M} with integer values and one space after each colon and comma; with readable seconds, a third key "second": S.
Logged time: {"hour": 10, "minute": 43}
